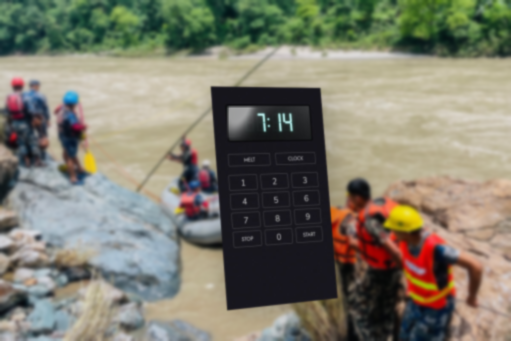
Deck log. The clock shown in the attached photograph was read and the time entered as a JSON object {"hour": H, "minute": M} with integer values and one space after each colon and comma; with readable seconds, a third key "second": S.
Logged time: {"hour": 7, "minute": 14}
